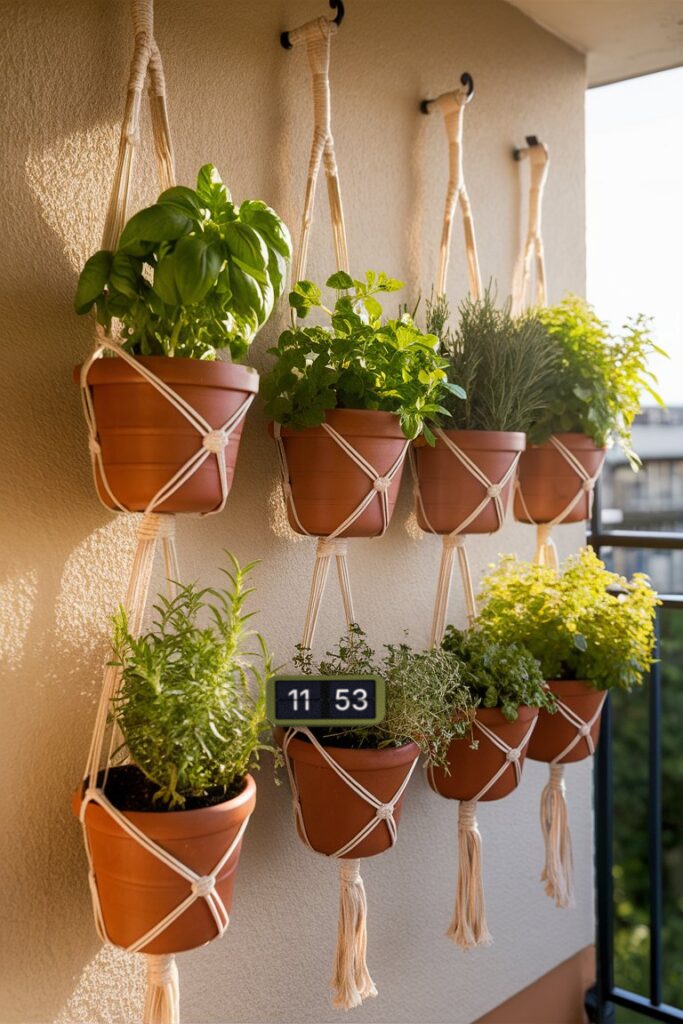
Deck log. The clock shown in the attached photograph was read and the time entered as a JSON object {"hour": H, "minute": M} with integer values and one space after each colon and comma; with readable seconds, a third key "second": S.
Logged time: {"hour": 11, "minute": 53}
